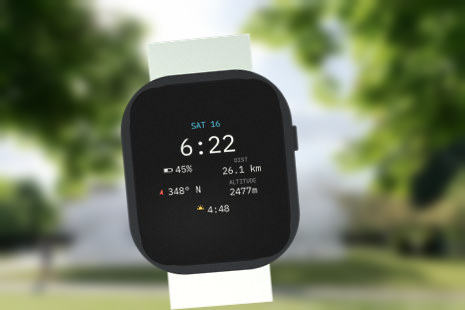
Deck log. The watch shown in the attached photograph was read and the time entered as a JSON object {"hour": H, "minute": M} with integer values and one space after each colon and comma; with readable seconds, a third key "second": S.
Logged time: {"hour": 6, "minute": 22}
